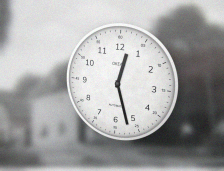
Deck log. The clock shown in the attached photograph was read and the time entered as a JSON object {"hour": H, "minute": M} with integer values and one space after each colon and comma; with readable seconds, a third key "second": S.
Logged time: {"hour": 12, "minute": 27}
